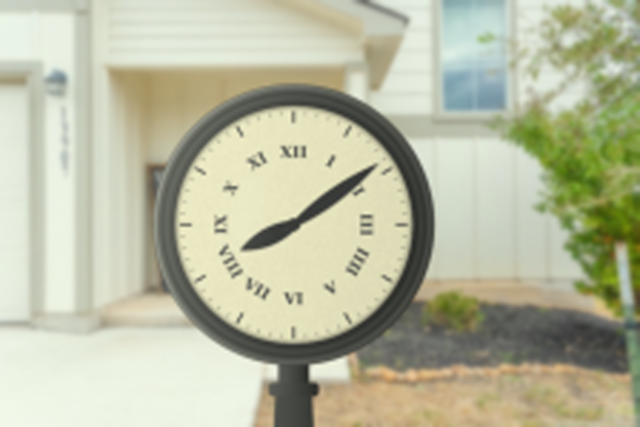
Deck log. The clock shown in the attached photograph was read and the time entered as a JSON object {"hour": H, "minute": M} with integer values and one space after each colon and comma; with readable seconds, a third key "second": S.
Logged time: {"hour": 8, "minute": 9}
